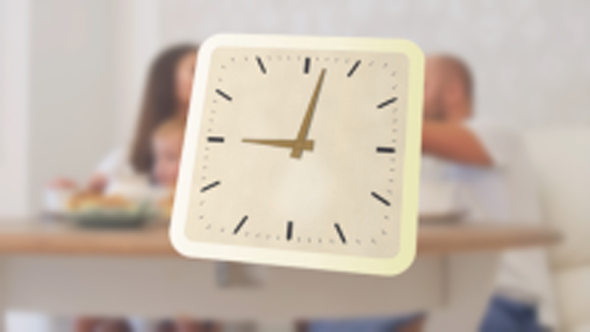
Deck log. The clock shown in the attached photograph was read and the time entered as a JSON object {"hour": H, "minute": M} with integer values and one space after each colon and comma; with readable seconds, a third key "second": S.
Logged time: {"hour": 9, "minute": 2}
